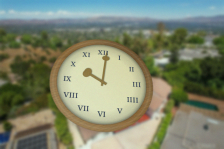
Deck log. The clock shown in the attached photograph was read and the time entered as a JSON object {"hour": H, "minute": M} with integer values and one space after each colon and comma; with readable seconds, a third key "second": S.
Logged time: {"hour": 10, "minute": 1}
